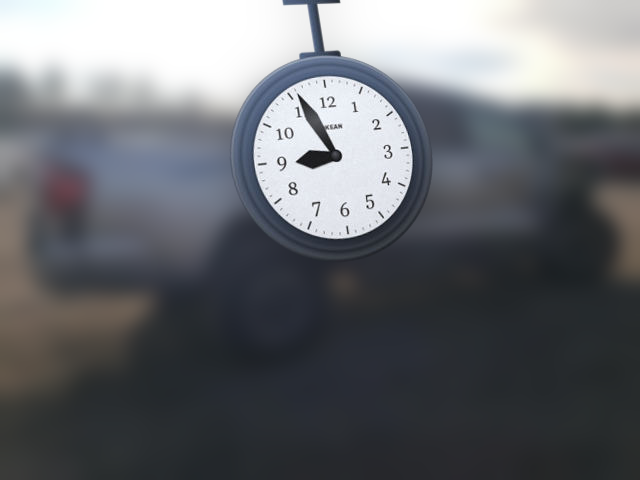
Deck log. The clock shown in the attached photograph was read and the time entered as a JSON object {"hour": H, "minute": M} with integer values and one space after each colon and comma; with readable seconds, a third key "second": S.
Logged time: {"hour": 8, "minute": 56}
